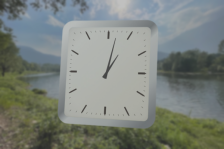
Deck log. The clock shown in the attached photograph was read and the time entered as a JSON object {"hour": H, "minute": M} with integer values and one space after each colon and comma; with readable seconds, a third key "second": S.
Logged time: {"hour": 1, "minute": 2}
